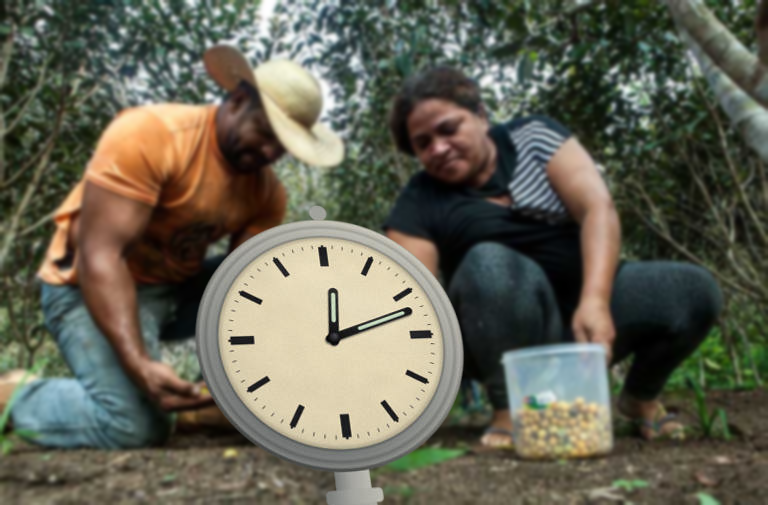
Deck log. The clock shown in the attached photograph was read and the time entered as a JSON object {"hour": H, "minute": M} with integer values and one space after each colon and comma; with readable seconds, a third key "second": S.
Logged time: {"hour": 12, "minute": 12}
